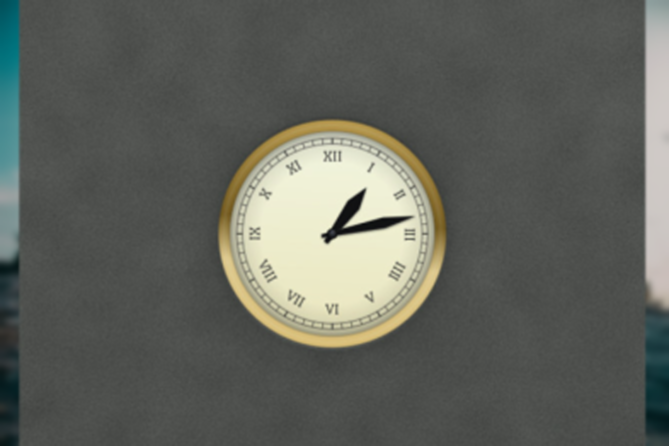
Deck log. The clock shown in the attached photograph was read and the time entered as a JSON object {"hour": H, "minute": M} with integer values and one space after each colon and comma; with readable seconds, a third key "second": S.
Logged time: {"hour": 1, "minute": 13}
